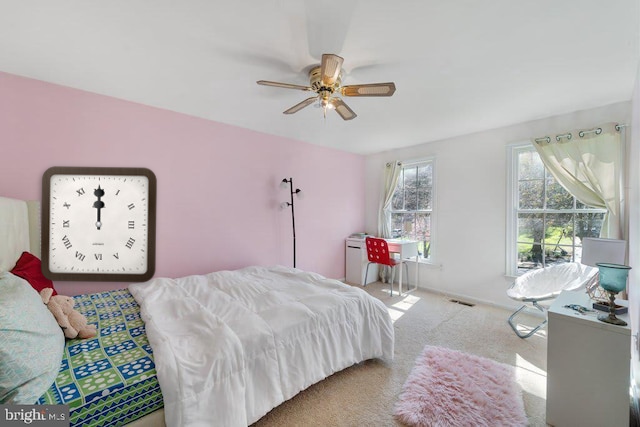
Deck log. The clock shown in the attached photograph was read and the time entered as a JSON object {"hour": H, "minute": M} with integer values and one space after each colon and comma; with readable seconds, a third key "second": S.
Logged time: {"hour": 12, "minute": 0}
